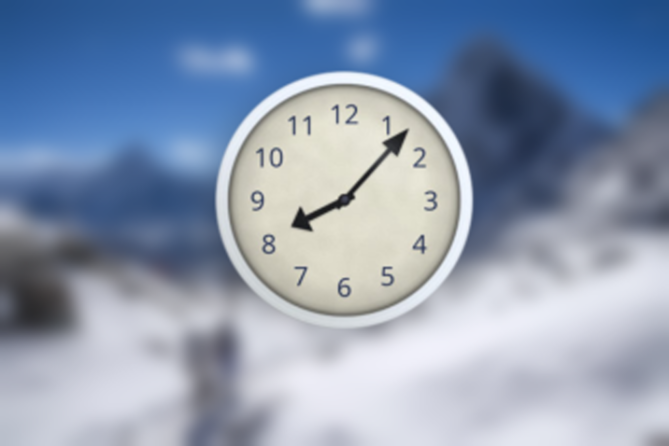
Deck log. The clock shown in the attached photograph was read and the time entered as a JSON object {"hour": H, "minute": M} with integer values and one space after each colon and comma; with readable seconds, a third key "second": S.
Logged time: {"hour": 8, "minute": 7}
